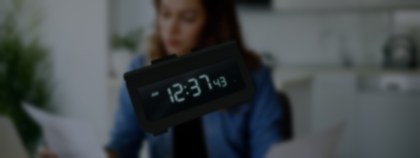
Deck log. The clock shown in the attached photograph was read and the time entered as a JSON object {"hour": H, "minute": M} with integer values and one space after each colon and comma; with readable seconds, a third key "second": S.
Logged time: {"hour": 12, "minute": 37}
